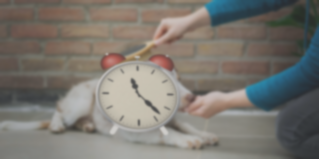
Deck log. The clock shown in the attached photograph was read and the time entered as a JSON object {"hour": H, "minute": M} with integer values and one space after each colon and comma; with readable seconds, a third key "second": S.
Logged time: {"hour": 11, "minute": 23}
